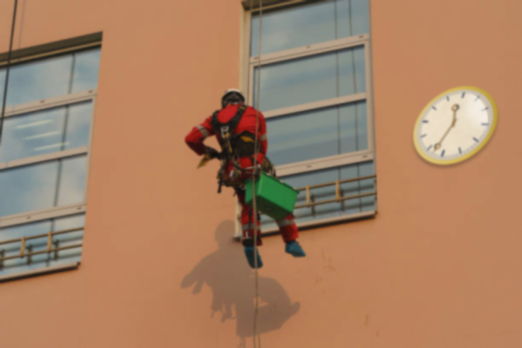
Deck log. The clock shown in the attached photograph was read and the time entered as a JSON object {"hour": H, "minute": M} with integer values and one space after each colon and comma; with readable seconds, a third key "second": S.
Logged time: {"hour": 11, "minute": 33}
